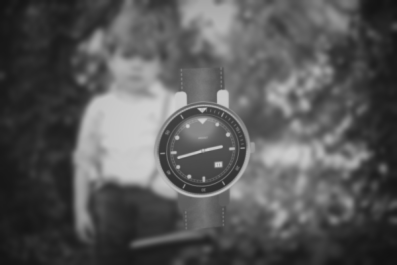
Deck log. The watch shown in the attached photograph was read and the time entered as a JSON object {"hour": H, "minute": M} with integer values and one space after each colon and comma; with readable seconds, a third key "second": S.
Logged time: {"hour": 2, "minute": 43}
